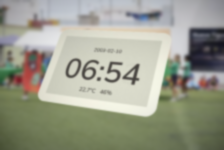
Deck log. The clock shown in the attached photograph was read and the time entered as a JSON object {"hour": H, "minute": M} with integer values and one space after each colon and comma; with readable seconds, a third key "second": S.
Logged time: {"hour": 6, "minute": 54}
